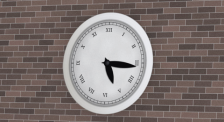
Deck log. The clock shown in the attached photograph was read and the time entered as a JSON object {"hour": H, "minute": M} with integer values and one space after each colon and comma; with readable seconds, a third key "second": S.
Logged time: {"hour": 5, "minute": 16}
